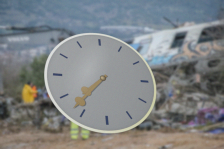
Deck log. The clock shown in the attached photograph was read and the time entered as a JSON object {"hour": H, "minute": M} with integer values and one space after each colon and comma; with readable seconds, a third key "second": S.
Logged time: {"hour": 7, "minute": 37}
